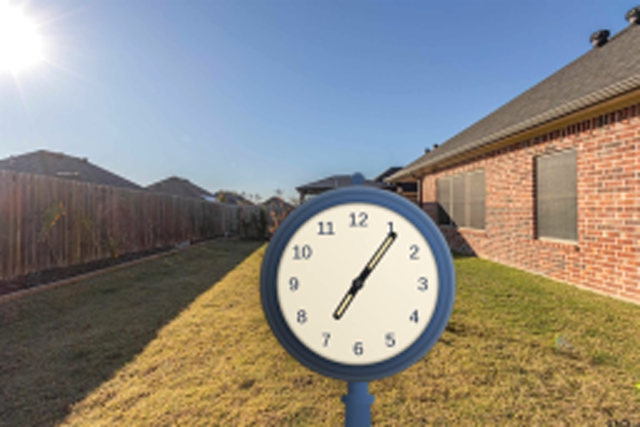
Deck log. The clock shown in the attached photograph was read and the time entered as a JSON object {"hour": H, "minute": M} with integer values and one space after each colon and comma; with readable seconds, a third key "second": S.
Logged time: {"hour": 7, "minute": 6}
